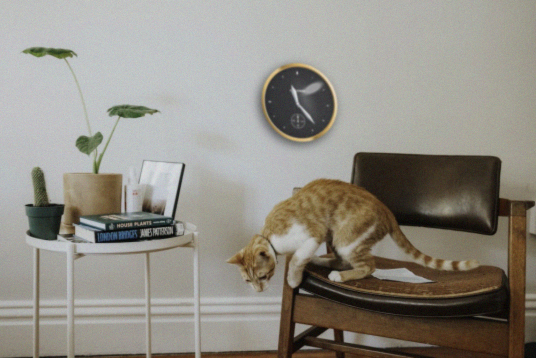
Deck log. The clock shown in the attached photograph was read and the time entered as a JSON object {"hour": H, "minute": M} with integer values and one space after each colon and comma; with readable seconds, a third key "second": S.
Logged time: {"hour": 11, "minute": 23}
